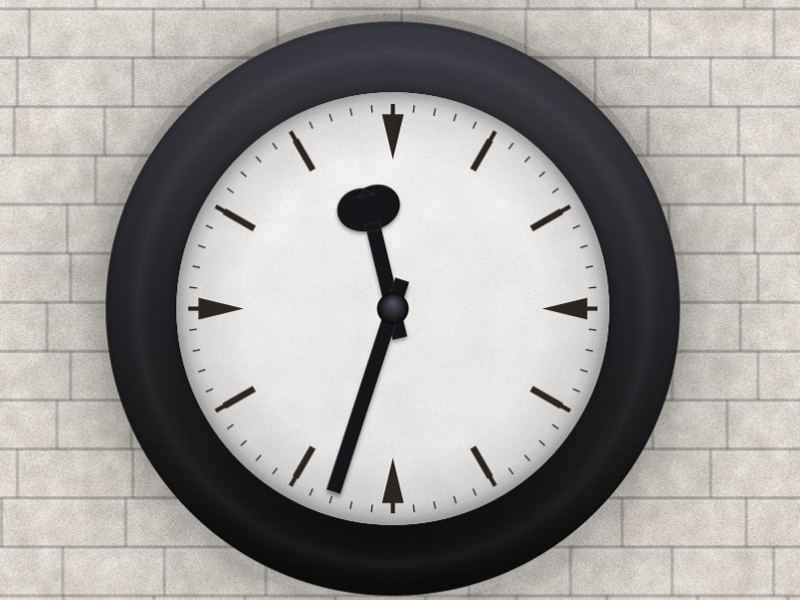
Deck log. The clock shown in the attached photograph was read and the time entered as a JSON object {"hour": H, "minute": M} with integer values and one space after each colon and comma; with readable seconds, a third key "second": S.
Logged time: {"hour": 11, "minute": 33}
